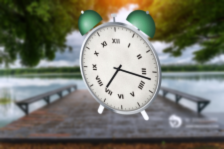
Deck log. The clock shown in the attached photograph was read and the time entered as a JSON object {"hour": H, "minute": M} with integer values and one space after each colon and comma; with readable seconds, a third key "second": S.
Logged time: {"hour": 7, "minute": 17}
